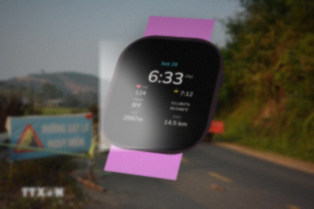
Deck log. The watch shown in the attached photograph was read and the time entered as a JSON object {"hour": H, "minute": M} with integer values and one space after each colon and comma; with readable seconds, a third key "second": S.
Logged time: {"hour": 6, "minute": 33}
